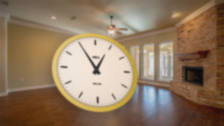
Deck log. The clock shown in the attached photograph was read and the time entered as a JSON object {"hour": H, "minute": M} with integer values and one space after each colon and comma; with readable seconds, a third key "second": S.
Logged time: {"hour": 12, "minute": 55}
